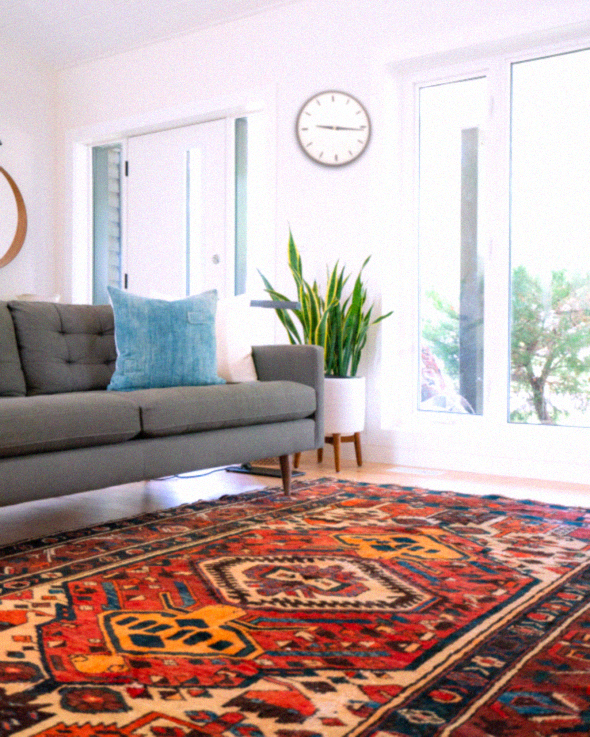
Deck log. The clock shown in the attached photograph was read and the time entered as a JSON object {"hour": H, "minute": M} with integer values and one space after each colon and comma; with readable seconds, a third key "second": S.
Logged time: {"hour": 9, "minute": 16}
